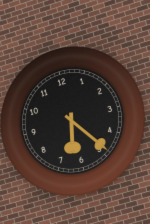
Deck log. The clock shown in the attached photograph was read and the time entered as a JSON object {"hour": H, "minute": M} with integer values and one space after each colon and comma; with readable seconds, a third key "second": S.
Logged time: {"hour": 6, "minute": 24}
